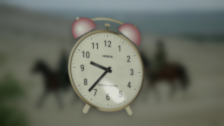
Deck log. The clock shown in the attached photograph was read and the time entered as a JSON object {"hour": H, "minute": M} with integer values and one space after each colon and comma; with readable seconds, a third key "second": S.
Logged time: {"hour": 9, "minute": 37}
